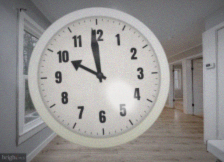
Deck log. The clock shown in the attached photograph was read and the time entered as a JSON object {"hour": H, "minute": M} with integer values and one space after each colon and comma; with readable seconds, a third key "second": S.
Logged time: {"hour": 9, "minute": 59}
